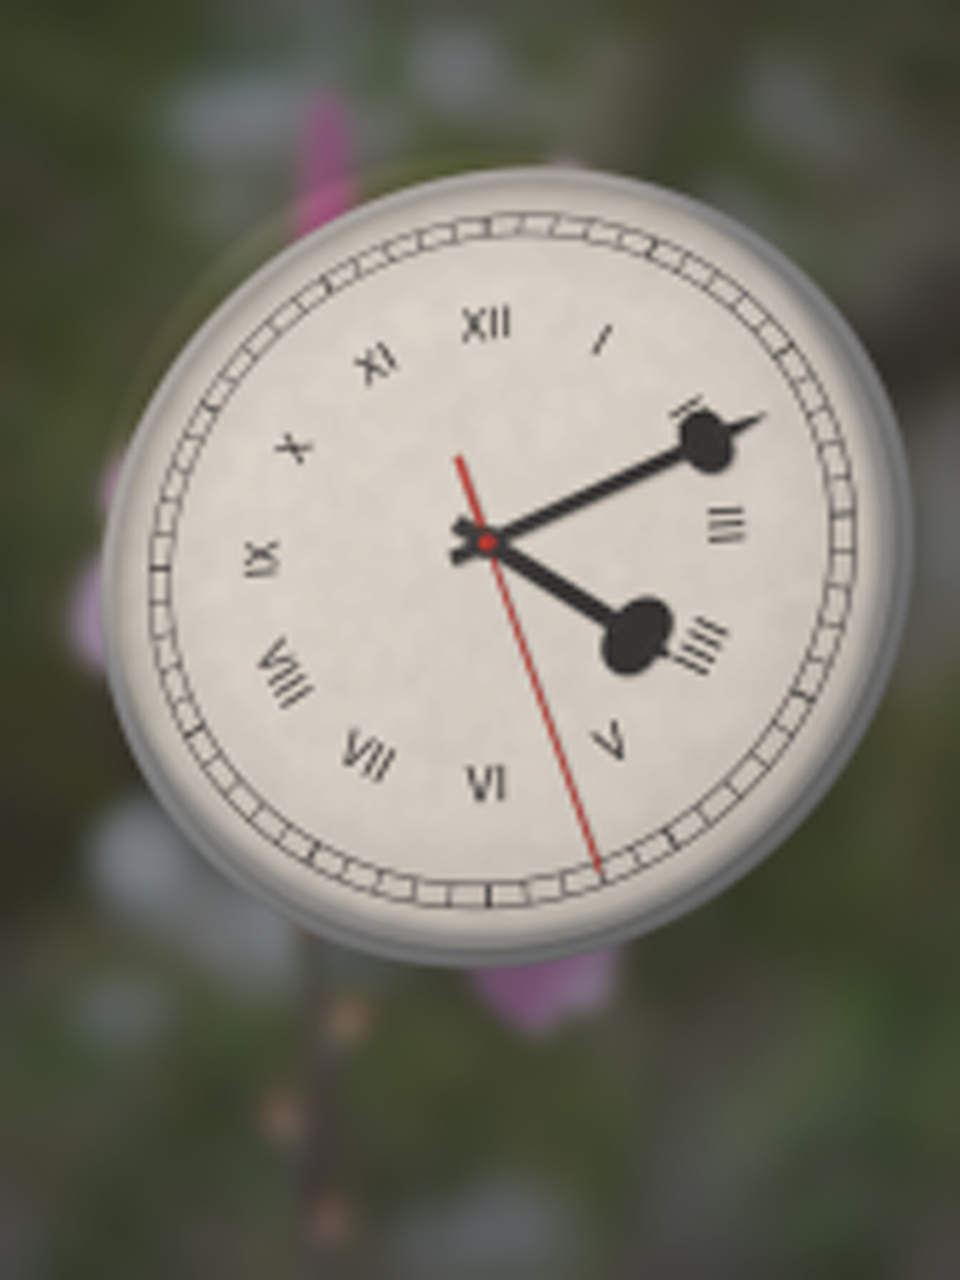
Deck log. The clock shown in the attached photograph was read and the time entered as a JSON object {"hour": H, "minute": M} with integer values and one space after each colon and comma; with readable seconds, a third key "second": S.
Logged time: {"hour": 4, "minute": 11, "second": 27}
